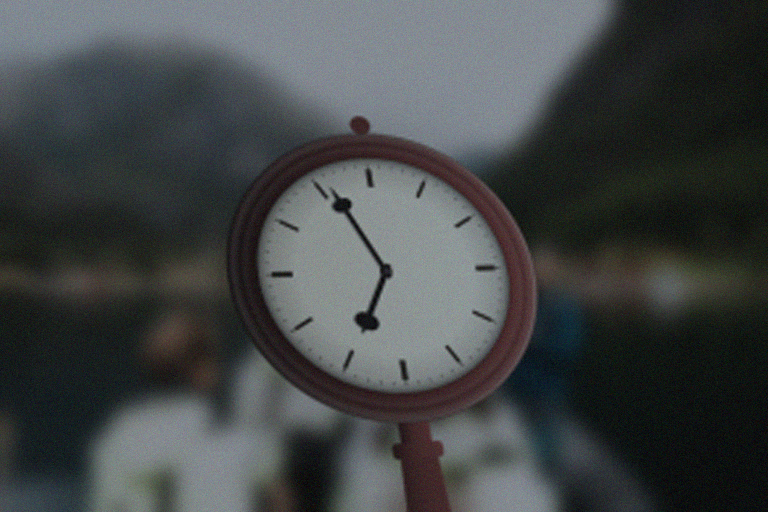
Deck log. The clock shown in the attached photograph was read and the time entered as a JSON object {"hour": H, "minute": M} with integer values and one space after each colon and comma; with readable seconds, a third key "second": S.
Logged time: {"hour": 6, "minute": 56}
